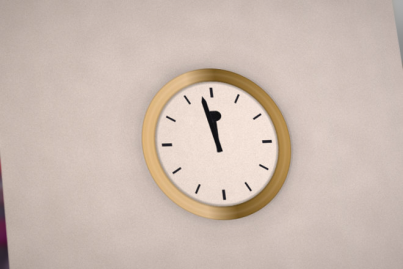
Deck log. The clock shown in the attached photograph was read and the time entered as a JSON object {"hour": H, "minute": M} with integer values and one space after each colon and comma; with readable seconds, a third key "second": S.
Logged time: {"hour": 11, "minute": 58}
